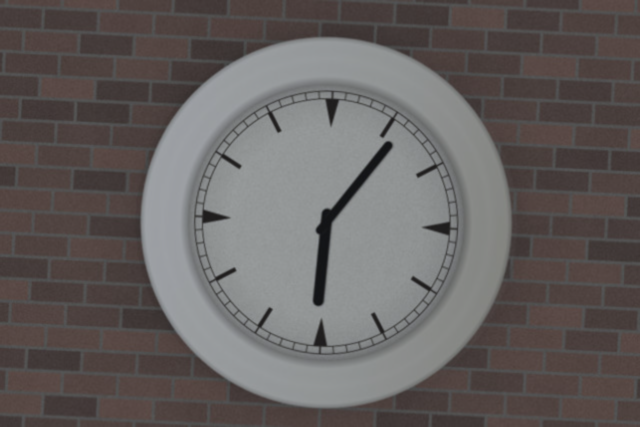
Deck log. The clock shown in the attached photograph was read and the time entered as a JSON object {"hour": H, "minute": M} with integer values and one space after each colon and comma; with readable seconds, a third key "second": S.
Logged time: {"hour": 6, "minute": 6}
